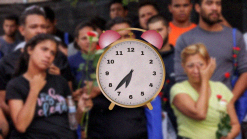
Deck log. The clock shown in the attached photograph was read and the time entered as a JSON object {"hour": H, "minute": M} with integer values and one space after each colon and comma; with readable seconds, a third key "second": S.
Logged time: {"hour": 6, "minute": 37}
